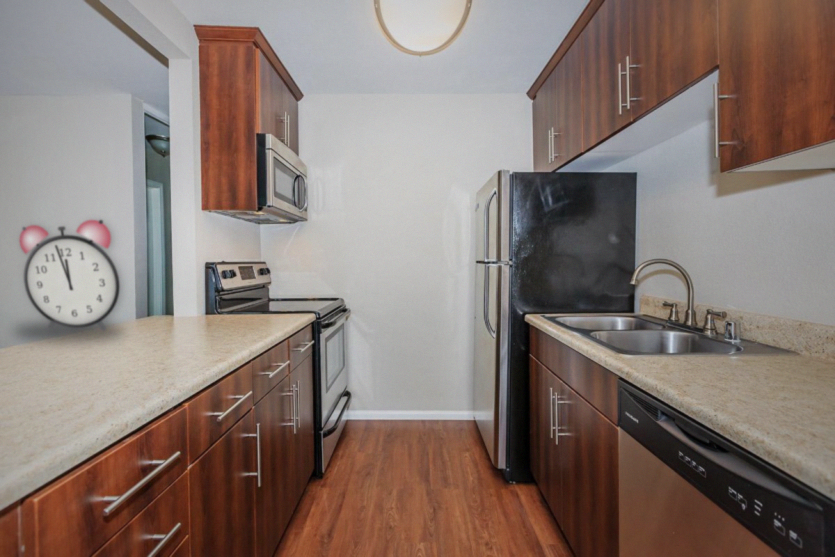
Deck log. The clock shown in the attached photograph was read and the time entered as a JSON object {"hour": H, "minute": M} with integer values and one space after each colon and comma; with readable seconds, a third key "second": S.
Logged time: {"hour": 11, "minute": 58}
